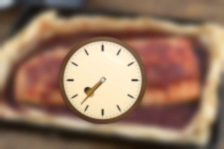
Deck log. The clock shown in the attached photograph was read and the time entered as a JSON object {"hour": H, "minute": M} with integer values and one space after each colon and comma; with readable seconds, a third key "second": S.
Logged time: {"hour": 7, "minute": 37}
